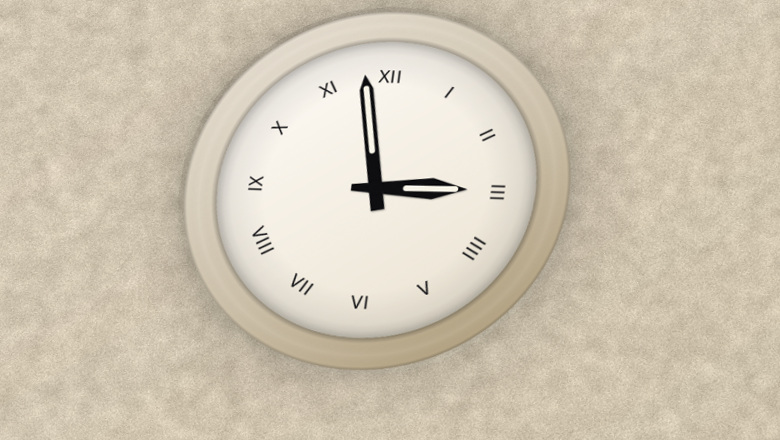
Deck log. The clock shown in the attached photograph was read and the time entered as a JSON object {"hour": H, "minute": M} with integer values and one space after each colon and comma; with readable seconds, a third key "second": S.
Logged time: {"hour": 2, "minute": 58}
